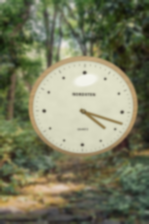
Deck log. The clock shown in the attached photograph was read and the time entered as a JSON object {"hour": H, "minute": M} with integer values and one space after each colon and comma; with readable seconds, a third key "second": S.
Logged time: {"hour": 4, "minute": 18}
